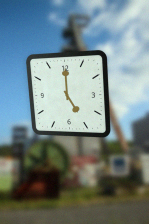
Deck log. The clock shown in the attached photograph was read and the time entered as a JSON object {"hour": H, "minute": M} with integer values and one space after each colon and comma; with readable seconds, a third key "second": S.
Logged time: {"hour": 5, "minute": 0}
